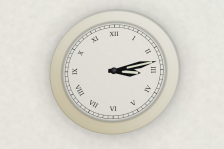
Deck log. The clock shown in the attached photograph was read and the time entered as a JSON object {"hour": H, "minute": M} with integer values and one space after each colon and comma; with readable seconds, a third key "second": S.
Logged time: {"hour": 3, "minute": 13}
